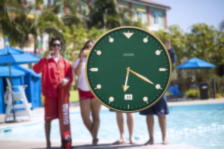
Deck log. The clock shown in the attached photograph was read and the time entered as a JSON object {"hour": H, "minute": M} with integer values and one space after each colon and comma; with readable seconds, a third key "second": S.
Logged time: {"hour": 6, "minute": 20}
